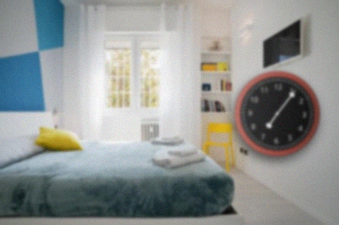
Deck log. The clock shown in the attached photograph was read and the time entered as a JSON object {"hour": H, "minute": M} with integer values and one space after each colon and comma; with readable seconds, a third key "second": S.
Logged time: {"hour": 7, "minute": 6}
